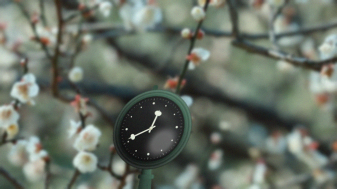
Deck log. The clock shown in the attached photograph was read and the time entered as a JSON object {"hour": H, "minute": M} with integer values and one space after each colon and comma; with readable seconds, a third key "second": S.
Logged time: {"hour": 12, "minute": 41}
